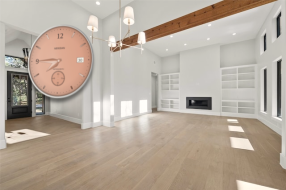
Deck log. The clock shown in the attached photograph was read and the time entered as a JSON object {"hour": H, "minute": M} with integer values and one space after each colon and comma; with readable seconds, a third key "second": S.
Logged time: {"hour": 7, "minute": 45}
